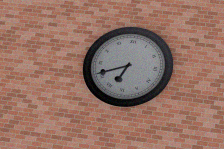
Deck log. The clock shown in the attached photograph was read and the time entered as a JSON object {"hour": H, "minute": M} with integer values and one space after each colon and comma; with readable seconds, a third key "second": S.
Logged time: {"hour": 6, "minute": 41}
